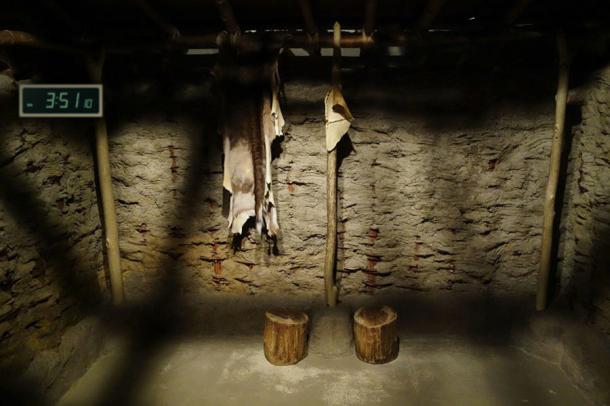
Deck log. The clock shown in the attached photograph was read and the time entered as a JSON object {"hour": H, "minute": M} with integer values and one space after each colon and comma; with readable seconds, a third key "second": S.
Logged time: {"hour": 3, "minute": 51}
